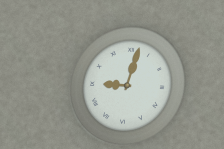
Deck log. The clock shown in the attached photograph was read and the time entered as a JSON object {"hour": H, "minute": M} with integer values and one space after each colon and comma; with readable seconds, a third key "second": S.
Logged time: {"hour": 9, "minute": 2}
